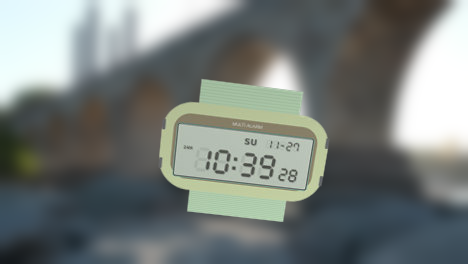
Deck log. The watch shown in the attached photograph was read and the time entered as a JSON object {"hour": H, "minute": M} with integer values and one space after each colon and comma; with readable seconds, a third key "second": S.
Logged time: {"hour": 10, "minute": 39, "second": 28}
